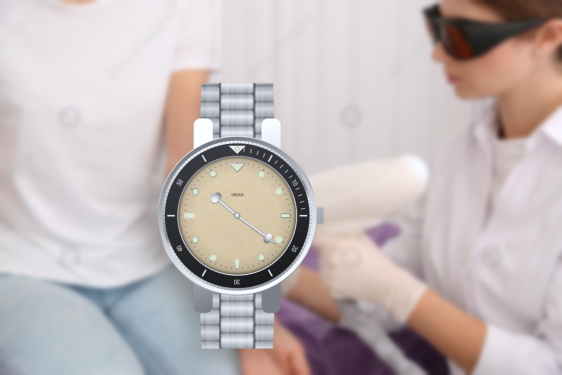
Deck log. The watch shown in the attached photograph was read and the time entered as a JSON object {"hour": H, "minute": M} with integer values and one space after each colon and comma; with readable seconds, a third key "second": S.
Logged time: {"hour": 10, "minute": 21}
